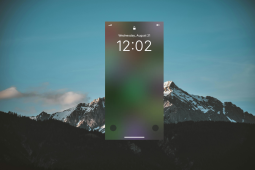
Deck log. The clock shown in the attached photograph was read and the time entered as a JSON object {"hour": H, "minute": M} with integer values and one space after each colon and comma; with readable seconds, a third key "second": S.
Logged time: {"hour": 12, "minute": 2}
